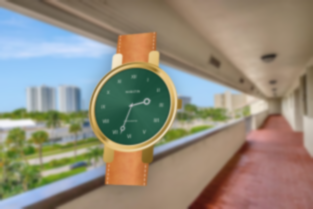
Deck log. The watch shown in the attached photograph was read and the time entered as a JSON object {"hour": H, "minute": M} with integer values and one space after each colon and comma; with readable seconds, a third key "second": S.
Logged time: {"hour": 2, "minute": 33}
